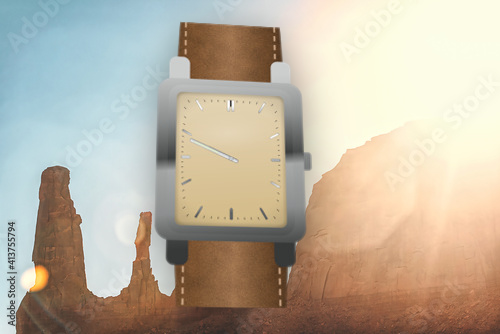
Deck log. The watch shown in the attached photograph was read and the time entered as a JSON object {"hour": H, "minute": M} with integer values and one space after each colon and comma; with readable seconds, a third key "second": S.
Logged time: {"hour": 9, "minute": 49}
